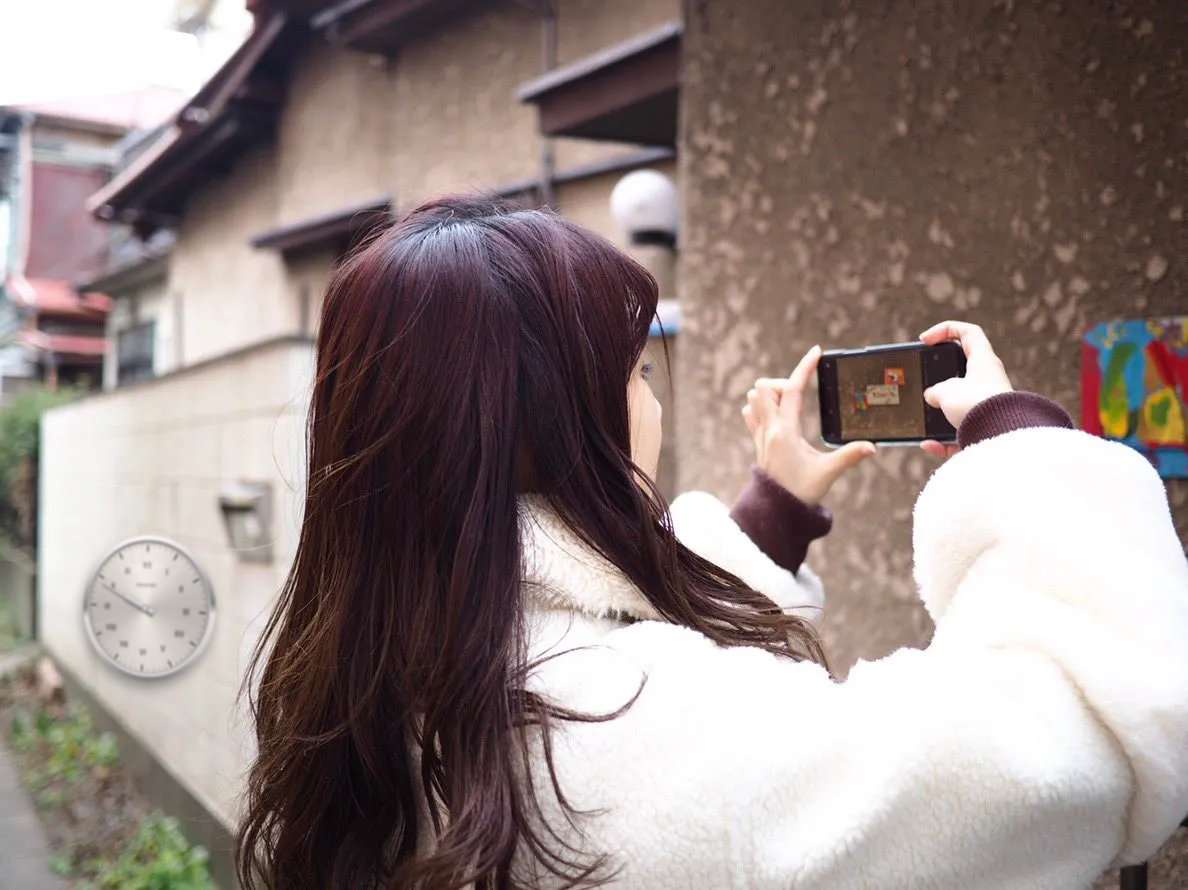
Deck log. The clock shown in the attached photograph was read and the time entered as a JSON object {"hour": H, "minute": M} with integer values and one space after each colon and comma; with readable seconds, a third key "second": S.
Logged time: {"hour": 9, "minute": 49}
